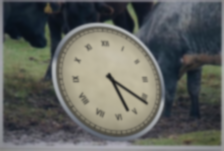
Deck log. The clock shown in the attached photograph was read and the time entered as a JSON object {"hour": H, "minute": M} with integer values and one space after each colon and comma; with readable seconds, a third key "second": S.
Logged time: {"hour": 5, "minute": 21}
